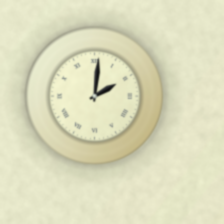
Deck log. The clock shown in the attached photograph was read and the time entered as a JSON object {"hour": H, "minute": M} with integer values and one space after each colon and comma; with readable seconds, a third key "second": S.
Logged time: {"hour": 2, "minute": 1}
